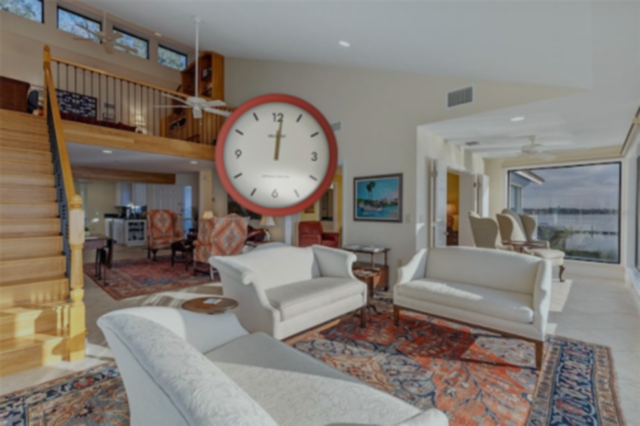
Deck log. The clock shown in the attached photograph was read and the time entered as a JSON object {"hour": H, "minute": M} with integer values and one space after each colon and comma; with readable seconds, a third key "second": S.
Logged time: {"hour": 12, "minute": 1}
